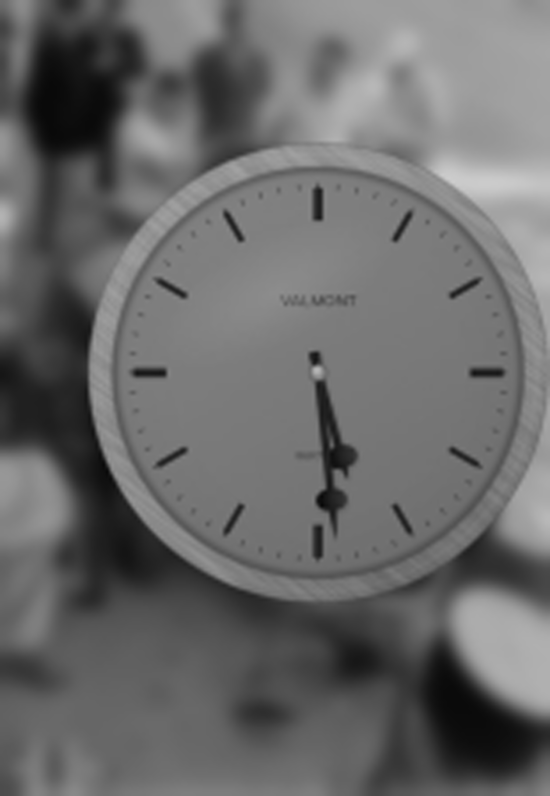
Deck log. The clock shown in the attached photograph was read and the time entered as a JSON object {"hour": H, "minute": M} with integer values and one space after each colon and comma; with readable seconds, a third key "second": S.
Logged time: {"hour": 5, "minute": 29}
